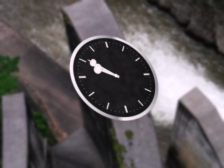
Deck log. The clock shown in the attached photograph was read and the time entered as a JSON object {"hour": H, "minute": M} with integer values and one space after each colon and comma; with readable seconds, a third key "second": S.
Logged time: {"hour": 9, "minute": 51}
